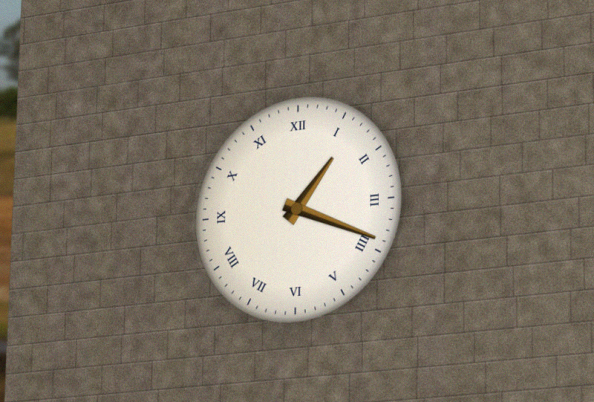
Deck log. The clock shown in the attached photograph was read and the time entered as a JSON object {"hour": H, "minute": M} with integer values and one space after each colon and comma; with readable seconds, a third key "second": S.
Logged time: {"hour": 1, "minute": 19}
